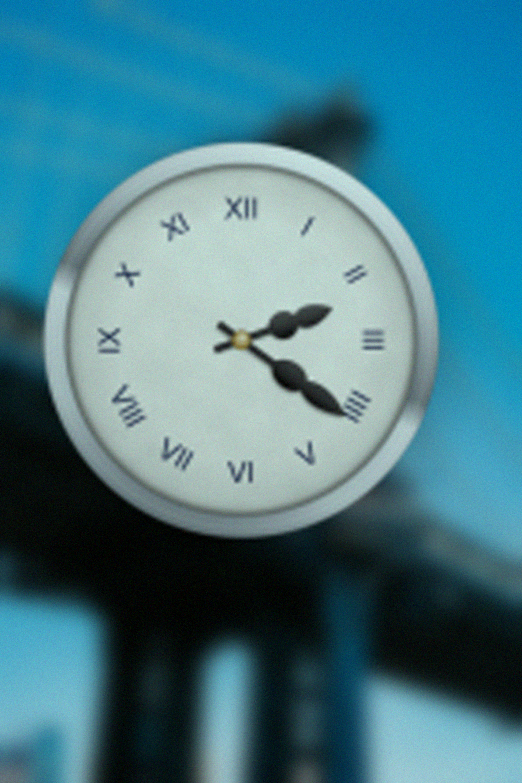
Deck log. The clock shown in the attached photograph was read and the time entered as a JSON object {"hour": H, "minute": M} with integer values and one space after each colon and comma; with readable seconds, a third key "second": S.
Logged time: {"hour": 2, "minute": 21}
